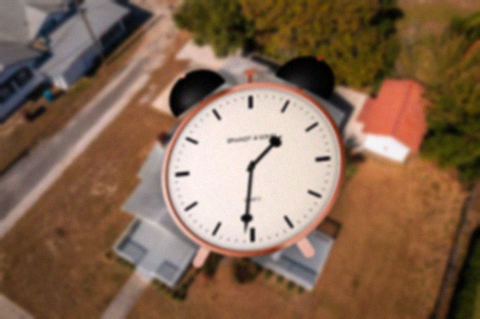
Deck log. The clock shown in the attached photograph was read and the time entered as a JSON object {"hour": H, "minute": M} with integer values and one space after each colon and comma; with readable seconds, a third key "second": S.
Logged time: {"hour": 1, "minute": 31}
